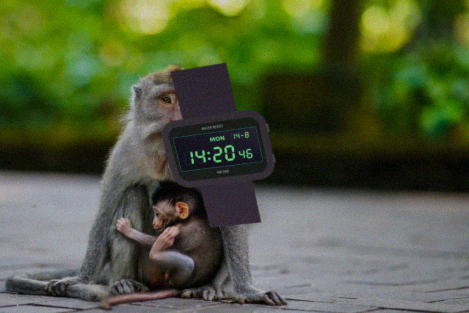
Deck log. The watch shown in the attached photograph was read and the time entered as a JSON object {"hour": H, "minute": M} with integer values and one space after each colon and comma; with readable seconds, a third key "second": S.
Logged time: {"hour": 14, "minute": 20, "second": 46}
